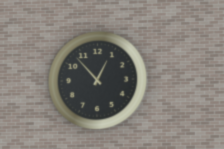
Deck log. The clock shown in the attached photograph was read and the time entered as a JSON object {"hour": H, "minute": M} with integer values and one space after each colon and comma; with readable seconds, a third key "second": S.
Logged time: {"hour": 12, "minute": 53}
